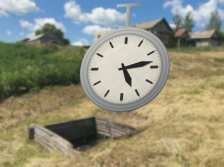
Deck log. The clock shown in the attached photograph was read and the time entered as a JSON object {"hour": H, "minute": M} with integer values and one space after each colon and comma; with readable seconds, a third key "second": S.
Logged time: {"hour": 5, "minute": 13}
